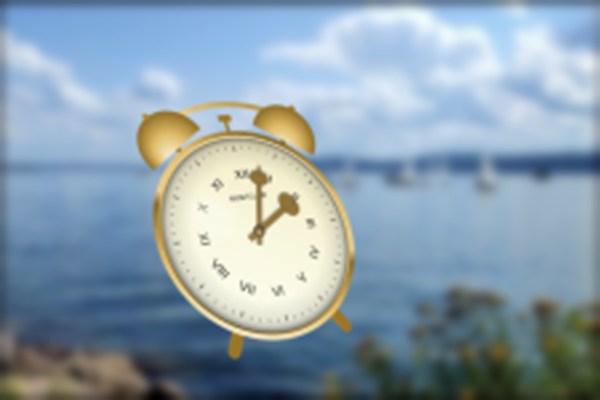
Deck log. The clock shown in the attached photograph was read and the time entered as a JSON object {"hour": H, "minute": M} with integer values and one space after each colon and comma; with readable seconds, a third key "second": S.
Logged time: {"hour": 2, "minute": 3}
